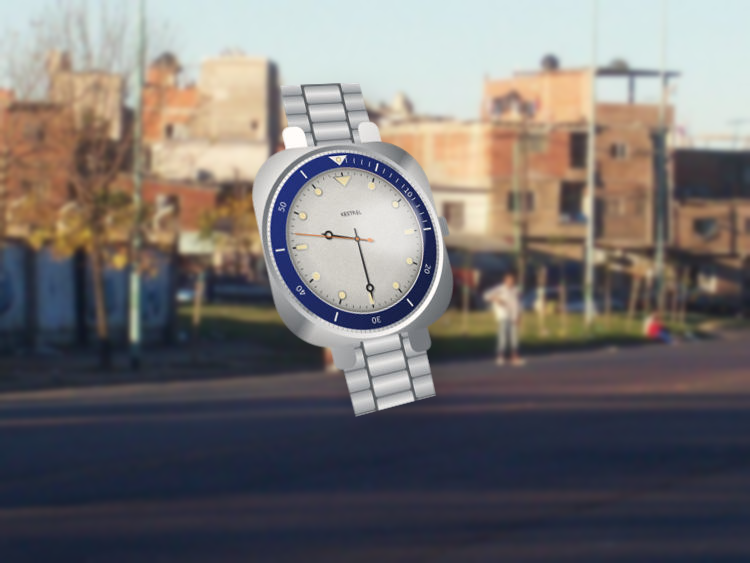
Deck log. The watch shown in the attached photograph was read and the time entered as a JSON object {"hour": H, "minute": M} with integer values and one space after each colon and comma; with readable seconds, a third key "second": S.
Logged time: {"hour": 9, "minute": 29, "second": 47}
